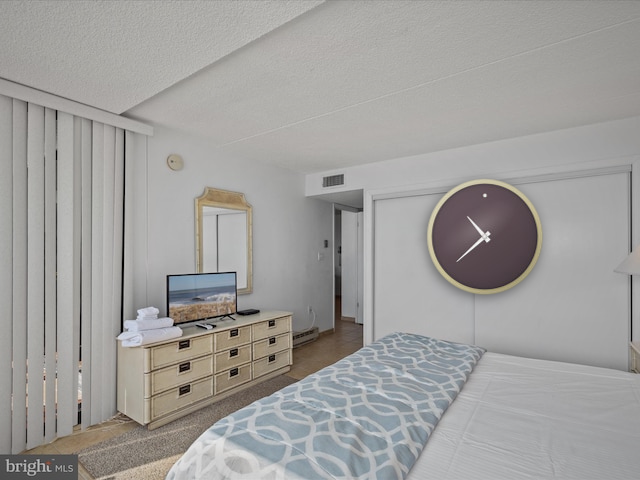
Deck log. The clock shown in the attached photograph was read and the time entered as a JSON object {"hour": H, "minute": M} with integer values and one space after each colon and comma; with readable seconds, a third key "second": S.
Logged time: {"hour": 10, "minute": 38}
